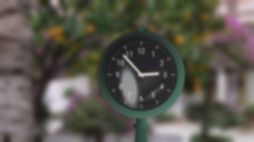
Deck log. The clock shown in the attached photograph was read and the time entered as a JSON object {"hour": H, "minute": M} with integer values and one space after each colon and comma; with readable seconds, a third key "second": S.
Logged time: {"hour": 2, "minute": 53}
